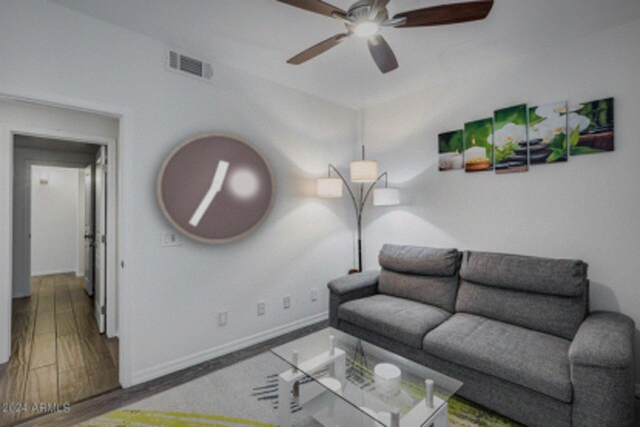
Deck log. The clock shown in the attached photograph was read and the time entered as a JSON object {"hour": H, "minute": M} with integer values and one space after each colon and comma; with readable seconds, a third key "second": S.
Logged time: {"hour": 12, "minute": 35}
